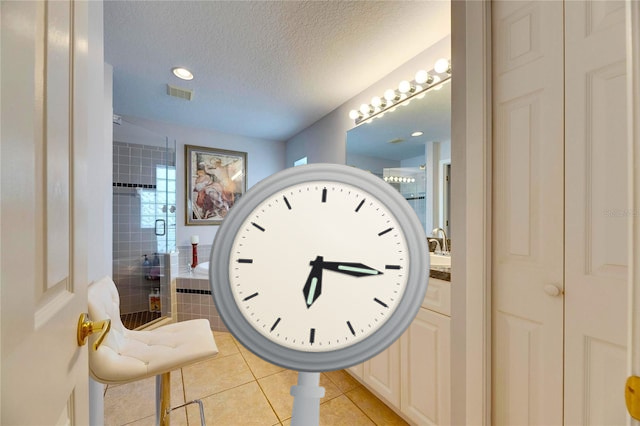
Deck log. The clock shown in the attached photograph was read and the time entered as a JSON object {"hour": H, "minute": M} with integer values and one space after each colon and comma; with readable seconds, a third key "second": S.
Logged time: {"hour": 6, "minute": 16}
